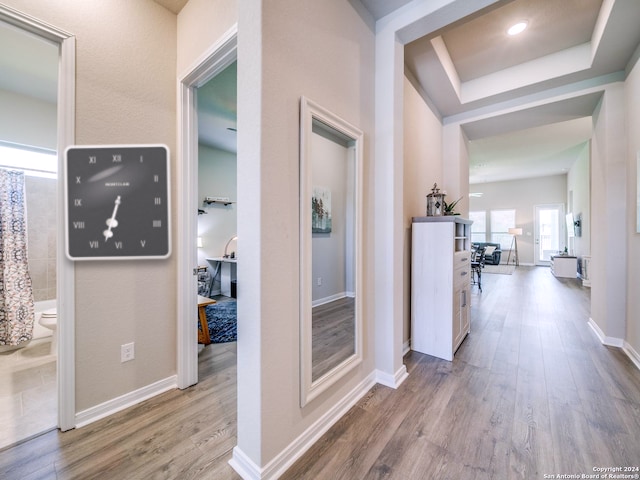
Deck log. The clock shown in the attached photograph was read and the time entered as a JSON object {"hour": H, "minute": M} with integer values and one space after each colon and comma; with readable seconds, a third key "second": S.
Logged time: {"hour": 6, "minute": 33}
